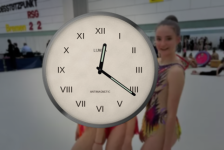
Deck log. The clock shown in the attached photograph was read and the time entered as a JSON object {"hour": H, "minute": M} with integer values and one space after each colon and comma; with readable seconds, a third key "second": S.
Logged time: {"hour": 12, "minute": 21}
